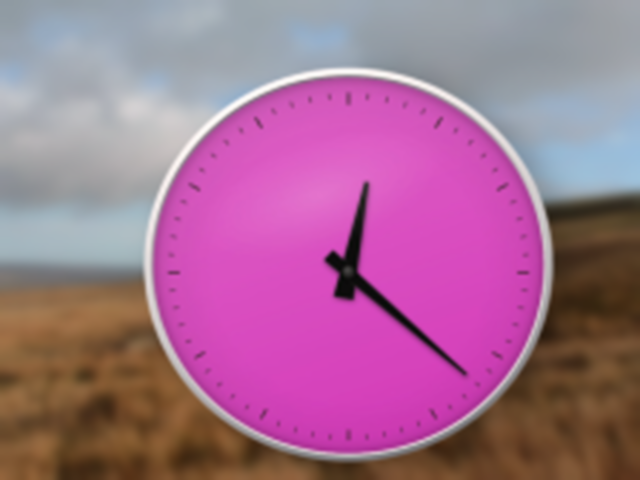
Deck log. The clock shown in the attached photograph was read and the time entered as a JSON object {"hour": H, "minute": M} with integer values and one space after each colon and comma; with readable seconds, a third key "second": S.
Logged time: {"hour": 12, "minute": 22}
